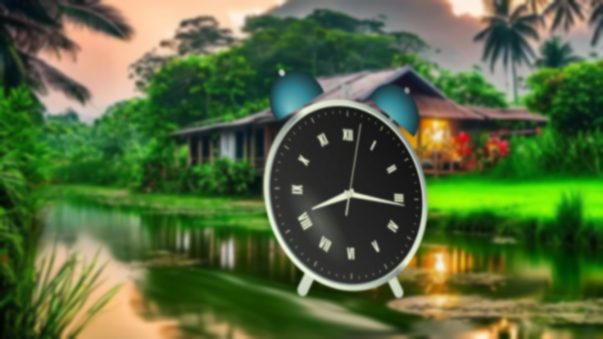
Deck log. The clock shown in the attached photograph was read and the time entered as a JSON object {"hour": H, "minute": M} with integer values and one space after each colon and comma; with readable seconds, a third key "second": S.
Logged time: {"hour": 8, "minute": 16, "second": 2}
